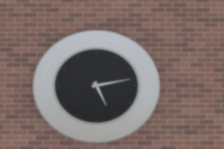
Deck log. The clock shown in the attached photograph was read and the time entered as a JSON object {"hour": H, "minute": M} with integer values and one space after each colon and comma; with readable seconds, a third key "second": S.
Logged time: {"hour": 5, "minute": 13}
